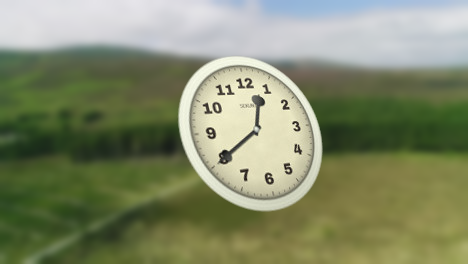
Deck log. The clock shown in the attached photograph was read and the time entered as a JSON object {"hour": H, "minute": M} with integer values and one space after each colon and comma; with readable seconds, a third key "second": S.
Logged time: {"hour": 12, "minute": 40}
